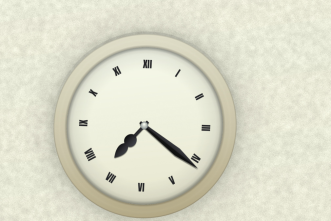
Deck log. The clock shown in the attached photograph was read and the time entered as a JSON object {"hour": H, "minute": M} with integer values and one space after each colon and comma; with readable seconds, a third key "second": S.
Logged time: {"hour": 7, "minute": 21}
